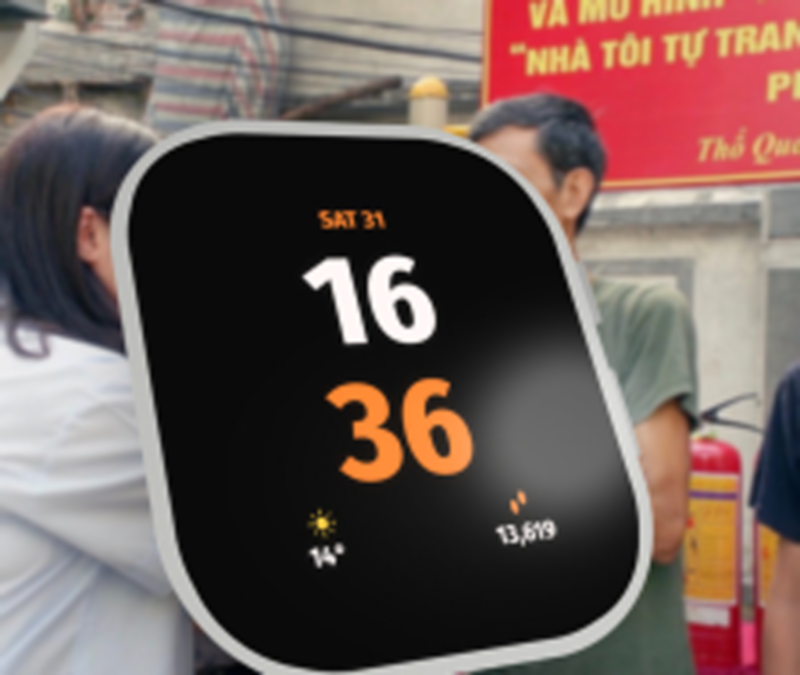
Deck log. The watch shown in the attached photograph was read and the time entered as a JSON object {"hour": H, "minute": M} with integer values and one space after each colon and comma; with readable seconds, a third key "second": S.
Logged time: {"hour": 16, "minute": 36}
